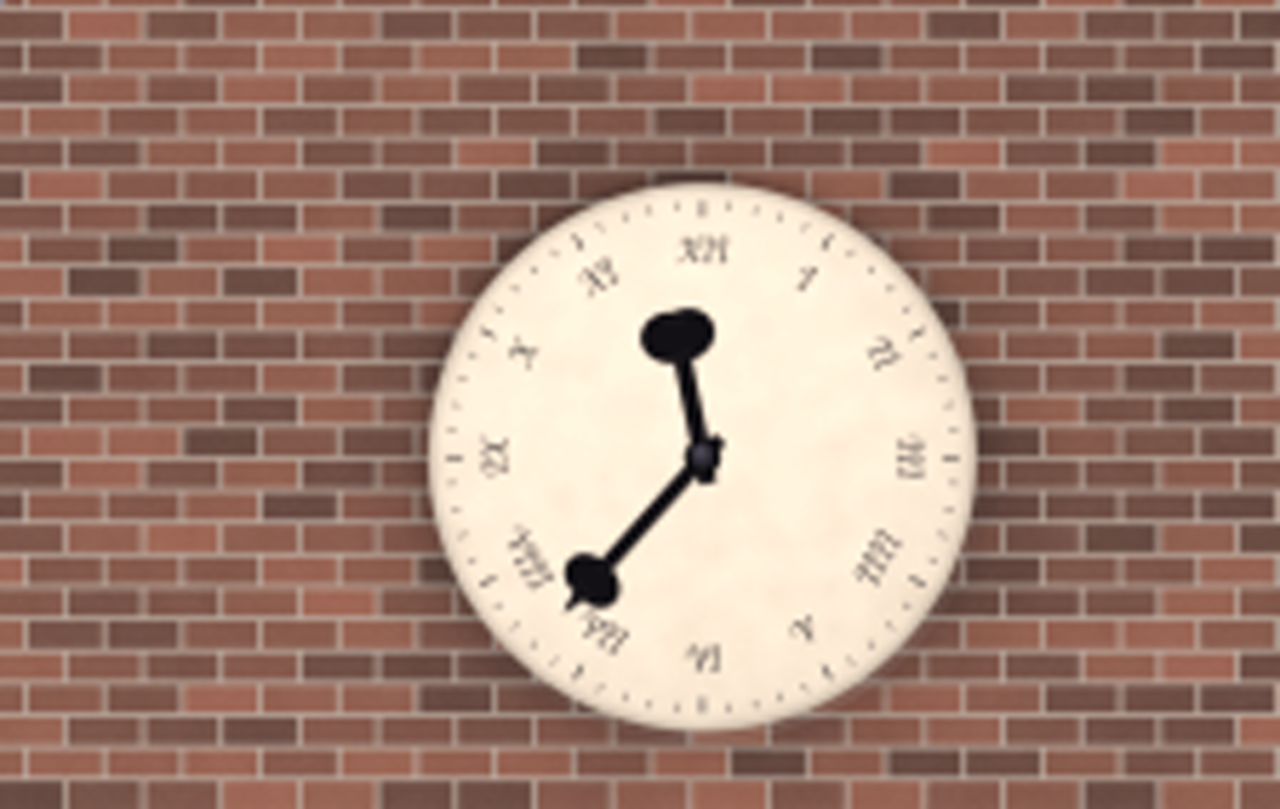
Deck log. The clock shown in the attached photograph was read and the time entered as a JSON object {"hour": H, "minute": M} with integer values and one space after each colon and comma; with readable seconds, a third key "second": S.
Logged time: {"hour": 11, "minute": 37}
